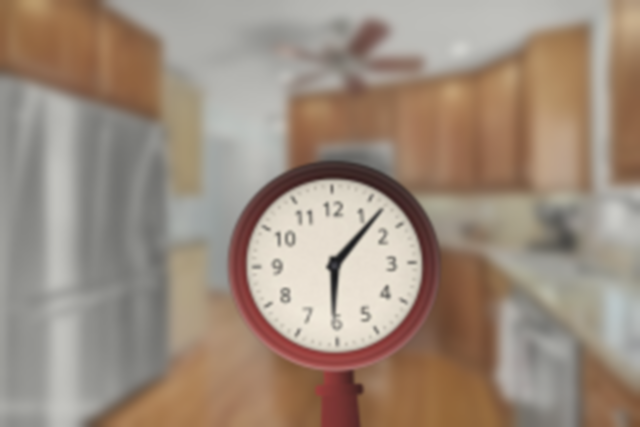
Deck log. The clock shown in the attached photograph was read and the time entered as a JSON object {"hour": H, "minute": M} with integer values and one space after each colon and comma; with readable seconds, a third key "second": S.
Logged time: {"hour": 6, "minute": 7}
